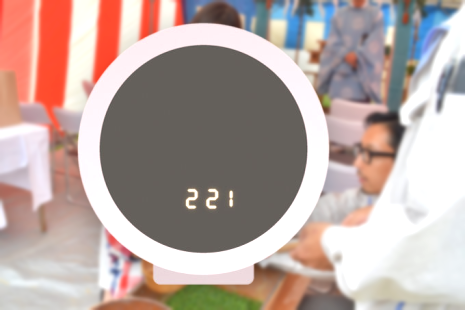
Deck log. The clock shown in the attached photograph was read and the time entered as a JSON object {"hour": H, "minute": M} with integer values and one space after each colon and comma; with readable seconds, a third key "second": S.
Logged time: {"hour": 2, "minute": 21}
